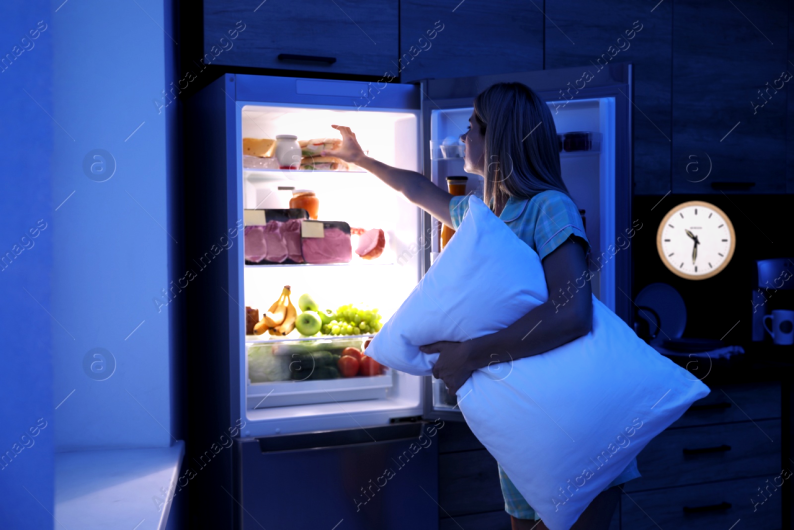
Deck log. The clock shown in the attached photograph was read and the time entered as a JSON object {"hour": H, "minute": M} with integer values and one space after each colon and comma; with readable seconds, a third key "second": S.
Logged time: {"hour": 10, "minute": 31}
